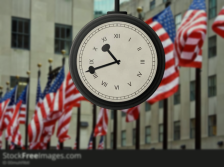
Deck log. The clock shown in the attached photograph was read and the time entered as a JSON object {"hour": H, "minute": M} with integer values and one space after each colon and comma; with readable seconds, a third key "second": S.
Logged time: {"hour": 10, "minute": 42}
